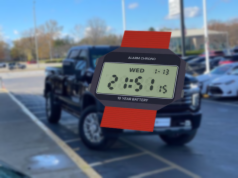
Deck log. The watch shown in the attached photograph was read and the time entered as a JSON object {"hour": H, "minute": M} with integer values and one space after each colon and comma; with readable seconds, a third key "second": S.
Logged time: {"hour": 21, "minute": 51, "second": 15}
